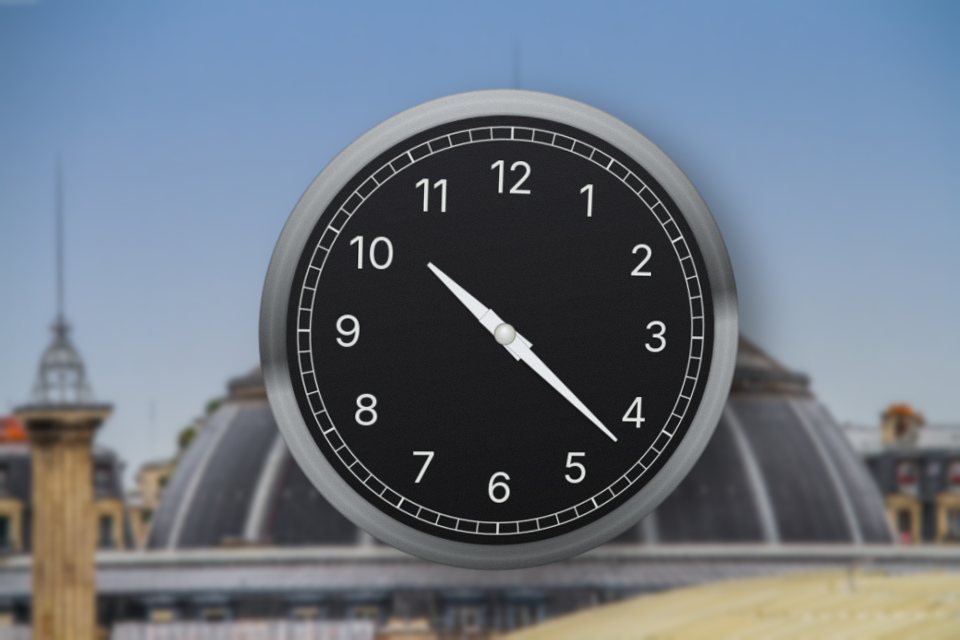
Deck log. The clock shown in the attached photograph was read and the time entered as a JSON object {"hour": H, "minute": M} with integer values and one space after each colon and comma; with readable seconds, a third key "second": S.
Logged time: {"hour": 10, "minute": 22}
